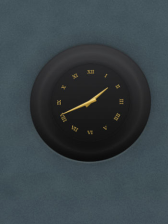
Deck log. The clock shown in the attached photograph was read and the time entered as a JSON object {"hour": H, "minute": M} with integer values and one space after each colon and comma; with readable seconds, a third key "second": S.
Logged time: {"hour": 1, "minute": 41}
